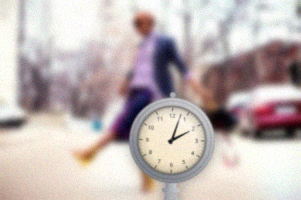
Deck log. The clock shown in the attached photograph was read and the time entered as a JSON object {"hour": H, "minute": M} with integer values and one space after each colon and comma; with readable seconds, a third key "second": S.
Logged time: {"hour": 2, "minute": 3}
